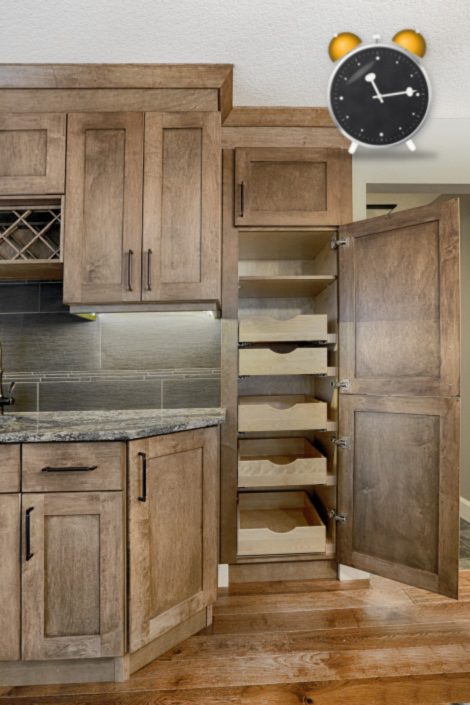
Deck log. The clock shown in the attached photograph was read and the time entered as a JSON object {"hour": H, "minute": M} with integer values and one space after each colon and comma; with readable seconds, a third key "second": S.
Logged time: {"hour": 11, "minute": 14}
